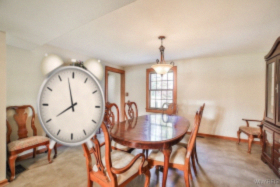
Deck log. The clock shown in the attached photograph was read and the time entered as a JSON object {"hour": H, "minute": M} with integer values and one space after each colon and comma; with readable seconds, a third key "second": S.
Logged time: {"hour": 7, "minute": 58}
